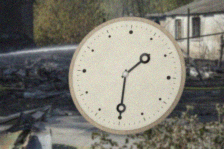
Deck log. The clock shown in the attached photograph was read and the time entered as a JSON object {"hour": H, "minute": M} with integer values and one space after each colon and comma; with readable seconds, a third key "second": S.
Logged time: {"hour": 1, "minute": 30}
